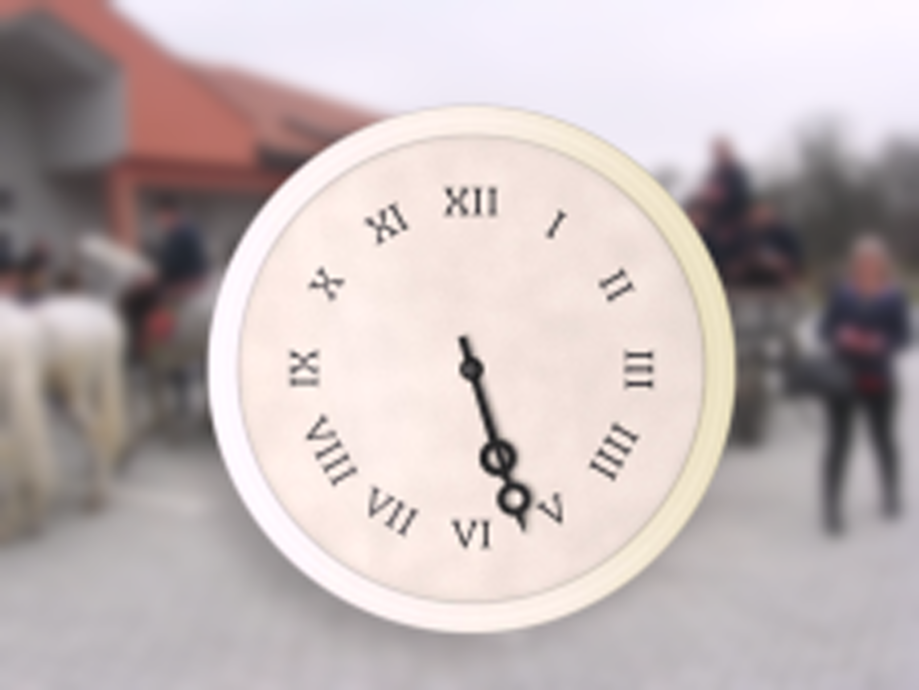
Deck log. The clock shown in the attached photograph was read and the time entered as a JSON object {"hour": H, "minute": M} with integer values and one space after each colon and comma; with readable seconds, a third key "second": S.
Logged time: {"hour": 5, "minute": 27}
